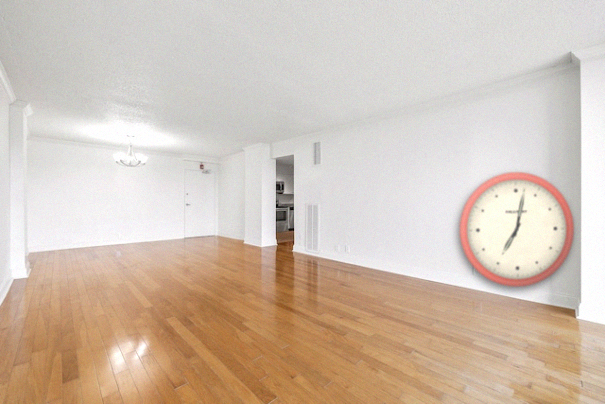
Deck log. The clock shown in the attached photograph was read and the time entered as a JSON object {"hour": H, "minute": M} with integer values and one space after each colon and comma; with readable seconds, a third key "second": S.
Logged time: {"hour": 7, "minute": 2}
